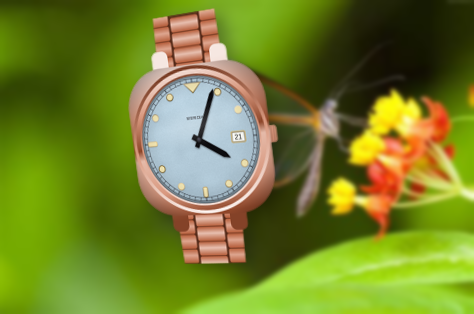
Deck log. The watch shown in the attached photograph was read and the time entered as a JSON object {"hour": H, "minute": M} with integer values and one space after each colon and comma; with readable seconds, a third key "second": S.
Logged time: {"hour": 4, "minute": 4}
